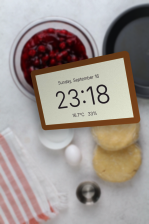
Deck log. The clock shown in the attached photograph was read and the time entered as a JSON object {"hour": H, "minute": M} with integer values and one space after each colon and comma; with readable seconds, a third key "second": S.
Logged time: {"hour": 23, "minute": 18}
